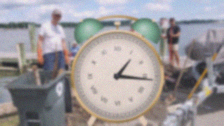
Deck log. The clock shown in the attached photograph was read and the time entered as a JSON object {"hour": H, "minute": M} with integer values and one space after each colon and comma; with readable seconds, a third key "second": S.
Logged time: {"hour": 1, "minute": 16}
